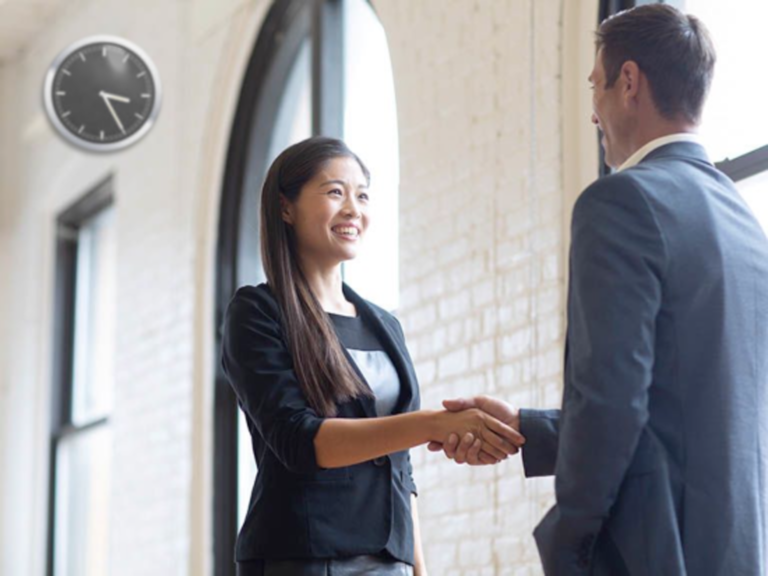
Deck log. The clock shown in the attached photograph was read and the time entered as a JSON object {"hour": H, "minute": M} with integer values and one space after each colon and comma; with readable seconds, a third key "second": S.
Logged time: {"hour": 3, "minute": 25}
